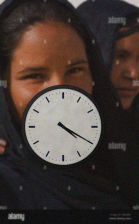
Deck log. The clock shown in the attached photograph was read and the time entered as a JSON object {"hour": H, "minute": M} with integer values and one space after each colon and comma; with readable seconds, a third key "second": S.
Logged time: {"hour": 4, "minute": 20}
